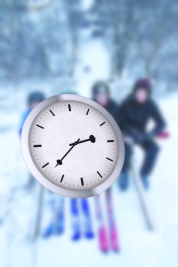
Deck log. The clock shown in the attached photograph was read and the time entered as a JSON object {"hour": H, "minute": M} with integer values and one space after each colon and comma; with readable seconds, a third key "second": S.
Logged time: {"hour": 2, "minute": 38}
